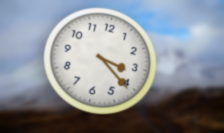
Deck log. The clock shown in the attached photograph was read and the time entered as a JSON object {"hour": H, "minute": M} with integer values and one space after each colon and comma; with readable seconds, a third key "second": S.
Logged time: {"hour": 3, "minute": 21}
